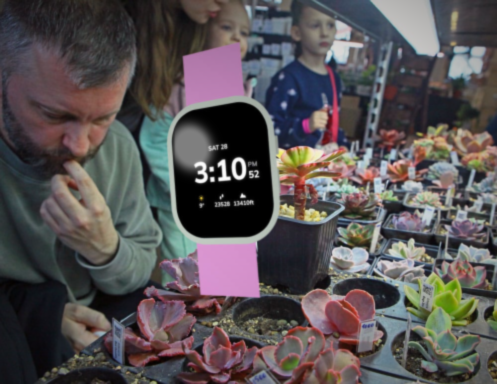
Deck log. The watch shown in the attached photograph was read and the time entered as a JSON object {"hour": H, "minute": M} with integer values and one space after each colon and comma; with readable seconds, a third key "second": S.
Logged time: {"hour": 3, "minute": 10}
